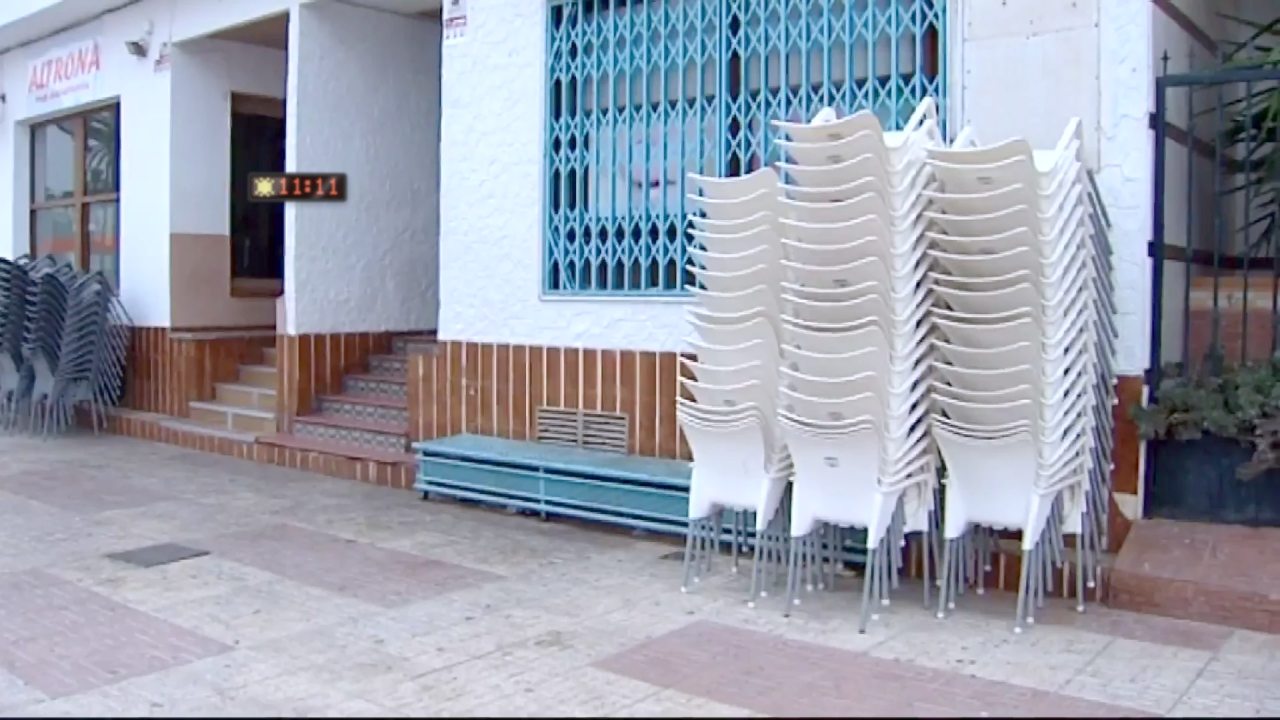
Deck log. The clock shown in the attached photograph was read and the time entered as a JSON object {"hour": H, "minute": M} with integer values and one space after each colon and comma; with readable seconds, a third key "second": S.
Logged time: {"hour": 11, "minute": 11}
